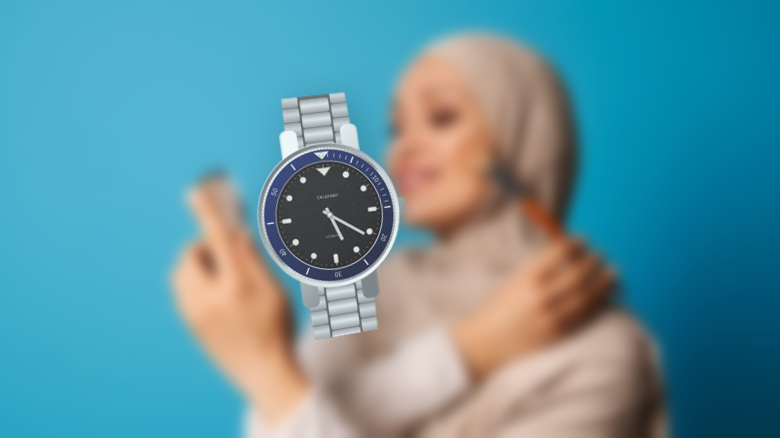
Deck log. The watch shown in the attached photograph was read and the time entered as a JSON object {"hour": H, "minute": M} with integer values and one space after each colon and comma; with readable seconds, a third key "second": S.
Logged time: {"hour": 5, "minute": 21}
